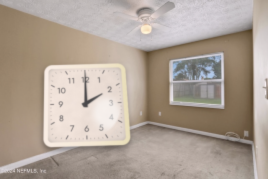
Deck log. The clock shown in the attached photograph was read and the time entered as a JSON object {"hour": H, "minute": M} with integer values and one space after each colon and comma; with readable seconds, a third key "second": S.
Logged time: {"hour": 2, "minute": 0}
